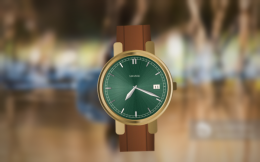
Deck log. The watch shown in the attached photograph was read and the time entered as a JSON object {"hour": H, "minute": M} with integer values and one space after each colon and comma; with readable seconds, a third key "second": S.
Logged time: {"hour": 7, "minute": 19}
